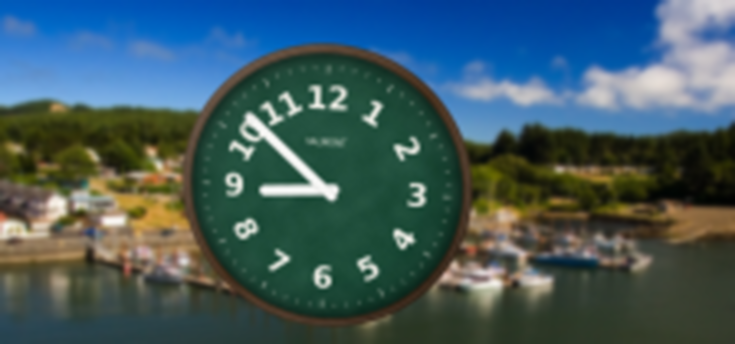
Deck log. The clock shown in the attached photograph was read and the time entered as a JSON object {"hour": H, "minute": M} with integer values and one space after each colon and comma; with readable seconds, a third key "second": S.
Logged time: {"hour": 8, "minute": 52}
